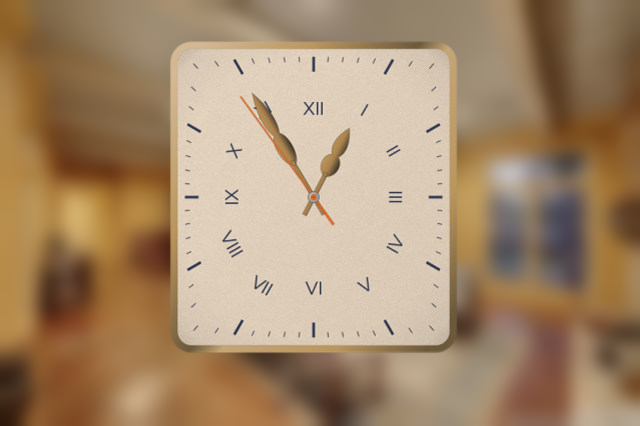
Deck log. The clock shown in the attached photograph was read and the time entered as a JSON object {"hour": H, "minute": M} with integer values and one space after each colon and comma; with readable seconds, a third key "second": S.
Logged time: {"hour": 12, "minute": 54, "second": 54}
